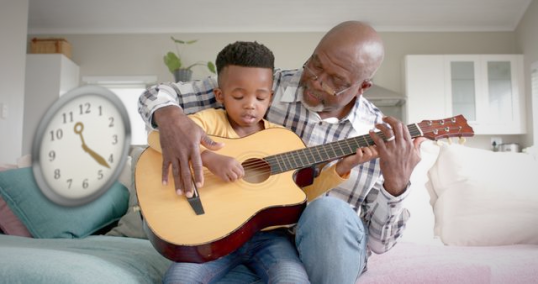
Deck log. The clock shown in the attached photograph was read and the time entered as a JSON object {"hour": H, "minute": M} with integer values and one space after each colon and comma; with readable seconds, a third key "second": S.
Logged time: {"hour": 11, "minute": 22}
